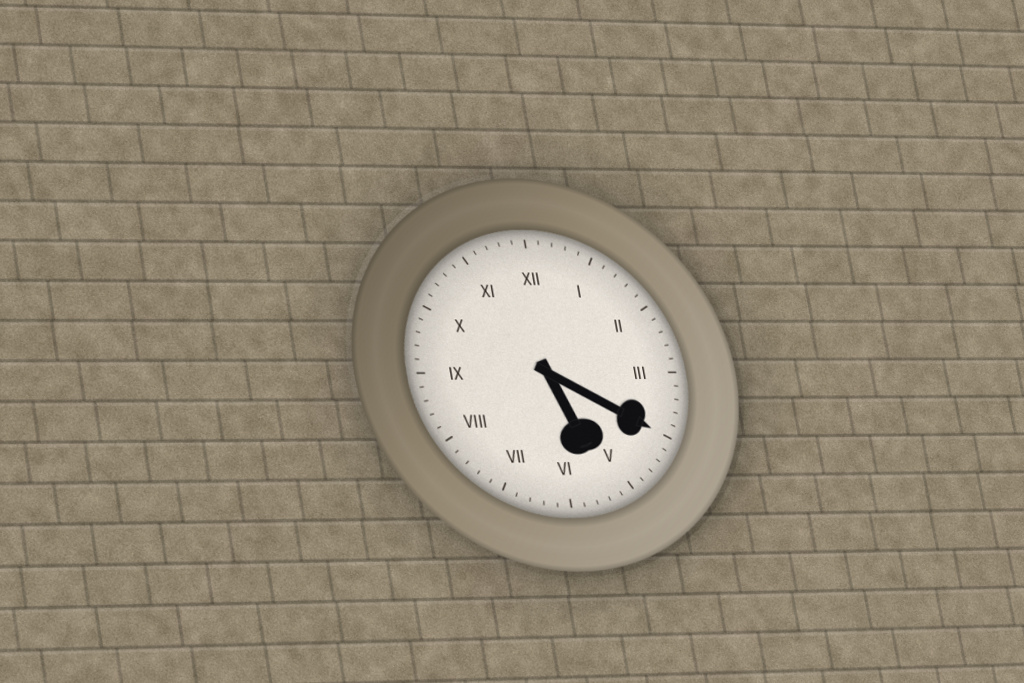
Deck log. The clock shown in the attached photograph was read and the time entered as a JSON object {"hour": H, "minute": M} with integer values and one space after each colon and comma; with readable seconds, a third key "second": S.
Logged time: {"hour": 5, "minute": 20}
